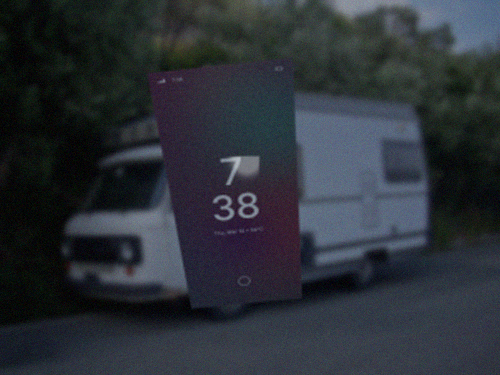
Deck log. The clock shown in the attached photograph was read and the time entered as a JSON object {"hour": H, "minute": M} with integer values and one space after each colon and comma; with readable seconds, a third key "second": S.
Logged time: {"hour": 7, "minute": 38}
